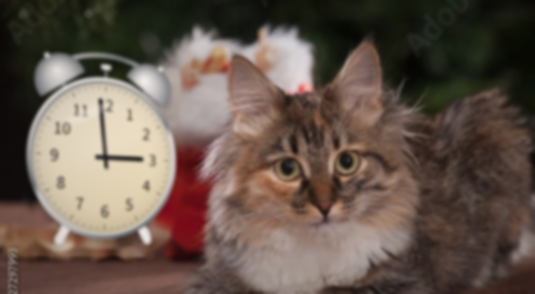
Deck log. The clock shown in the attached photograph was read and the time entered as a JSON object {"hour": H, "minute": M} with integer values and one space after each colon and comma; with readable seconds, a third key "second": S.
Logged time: {"hour": 2, "minute": 59}
